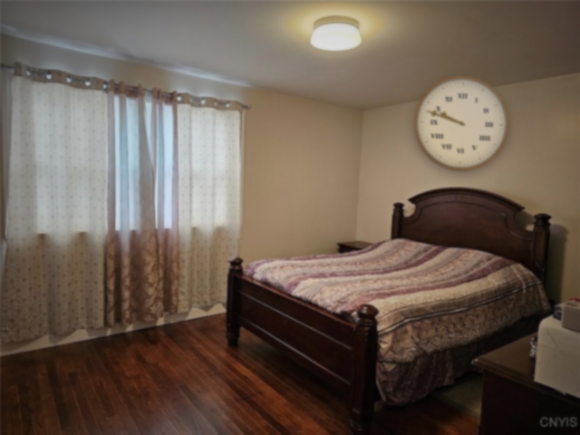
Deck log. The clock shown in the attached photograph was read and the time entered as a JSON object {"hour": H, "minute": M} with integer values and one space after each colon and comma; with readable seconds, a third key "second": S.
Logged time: {"hour": 9, "minute": 48}
